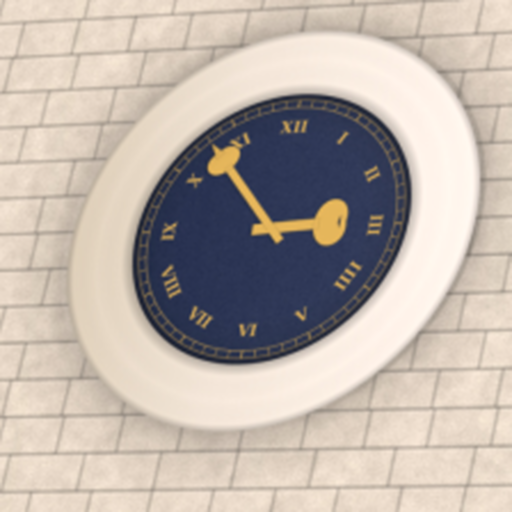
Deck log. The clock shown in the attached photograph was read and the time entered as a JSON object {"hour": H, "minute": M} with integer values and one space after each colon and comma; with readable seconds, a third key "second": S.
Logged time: {"hour": 2, "minute": 53}
